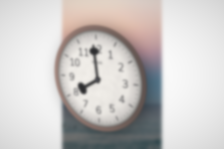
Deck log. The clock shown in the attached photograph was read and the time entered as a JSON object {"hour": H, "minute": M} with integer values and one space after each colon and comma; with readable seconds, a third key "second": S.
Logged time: {"hour": 7, "minute": 59}
